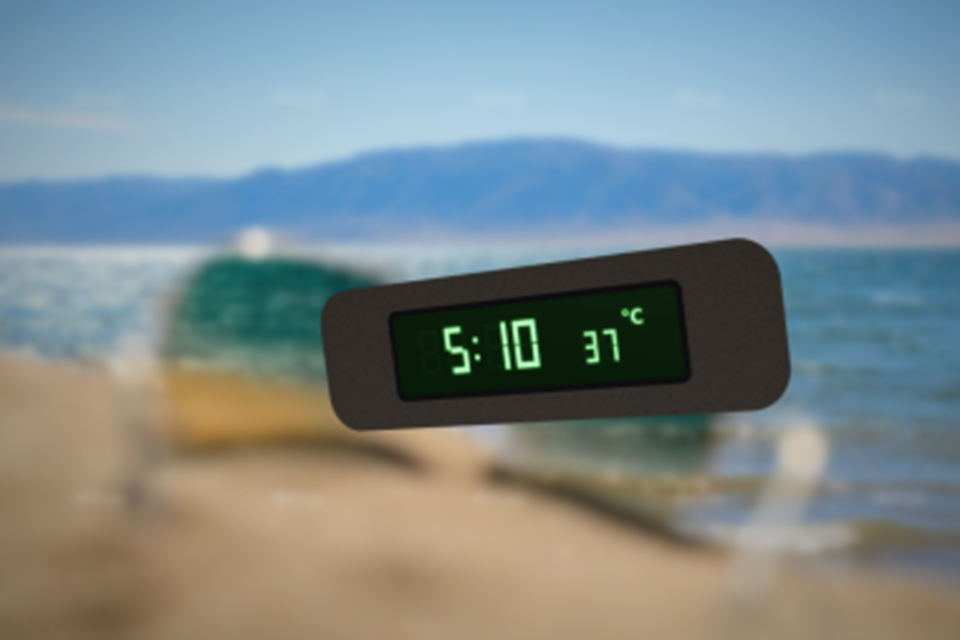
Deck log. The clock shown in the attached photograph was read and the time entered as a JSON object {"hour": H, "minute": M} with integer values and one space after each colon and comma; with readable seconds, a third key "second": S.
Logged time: {"hour": 5, "minute": 10}
